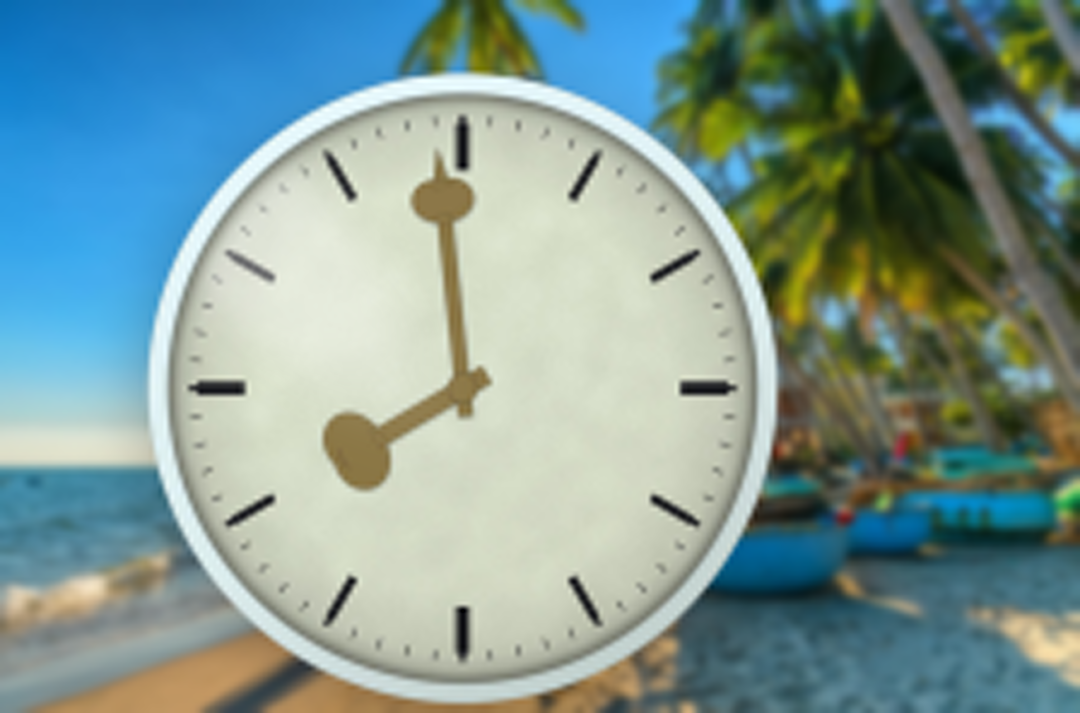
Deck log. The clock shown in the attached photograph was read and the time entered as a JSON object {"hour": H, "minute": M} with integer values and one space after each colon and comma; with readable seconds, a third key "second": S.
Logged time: {"hour": 7, "minute": 59}
